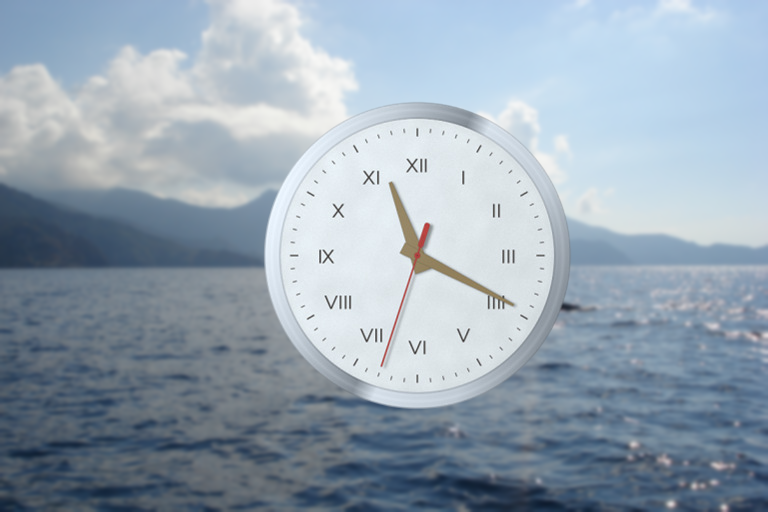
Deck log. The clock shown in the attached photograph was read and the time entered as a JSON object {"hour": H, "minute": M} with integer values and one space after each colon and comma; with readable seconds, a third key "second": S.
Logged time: {"hour": 11, "minute": 19, "second": 33}
